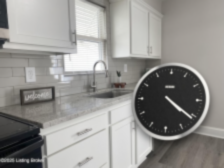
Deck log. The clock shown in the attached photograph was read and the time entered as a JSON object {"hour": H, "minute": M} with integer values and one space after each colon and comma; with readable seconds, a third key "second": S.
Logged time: {"hour": 4, "minute": 21}
